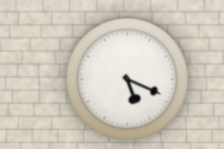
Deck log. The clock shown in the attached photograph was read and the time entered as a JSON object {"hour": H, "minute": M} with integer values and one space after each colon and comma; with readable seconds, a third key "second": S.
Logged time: {"hour": 5, "minute": 19}
